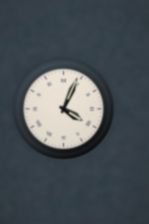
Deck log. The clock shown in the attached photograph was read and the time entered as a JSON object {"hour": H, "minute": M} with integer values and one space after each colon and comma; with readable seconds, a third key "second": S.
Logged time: {"hour": 4, "minute": 4}
